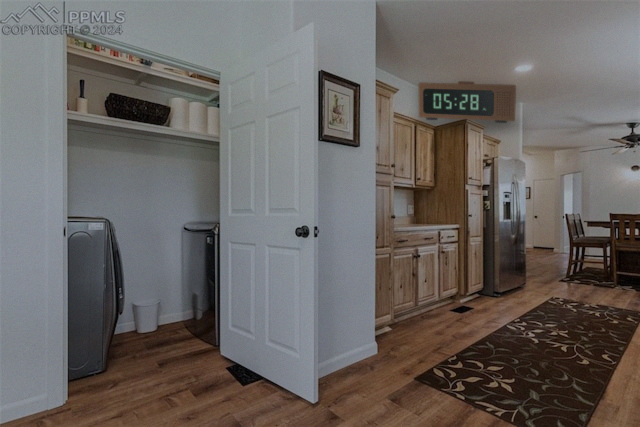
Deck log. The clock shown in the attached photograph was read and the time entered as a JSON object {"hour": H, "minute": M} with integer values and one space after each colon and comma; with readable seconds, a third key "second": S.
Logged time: {"hour": 5, "minute": 28}
